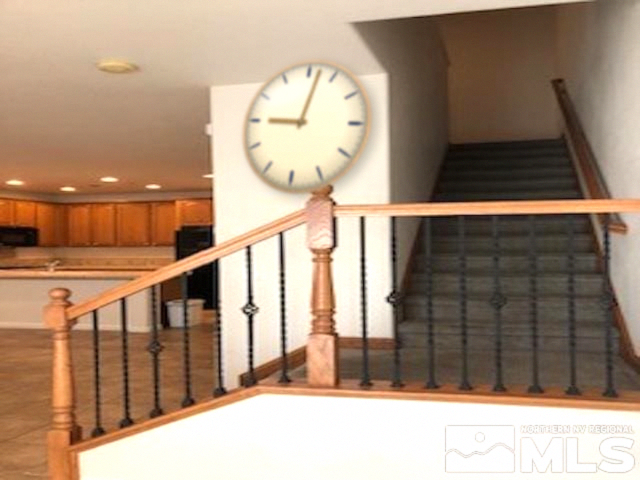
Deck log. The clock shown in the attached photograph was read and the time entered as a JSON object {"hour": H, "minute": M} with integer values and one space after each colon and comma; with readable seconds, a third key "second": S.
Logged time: {"hour": 9, "minute": 2}
